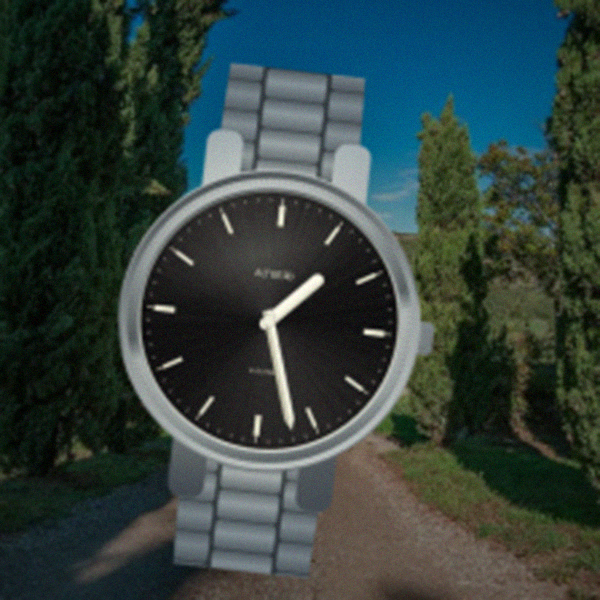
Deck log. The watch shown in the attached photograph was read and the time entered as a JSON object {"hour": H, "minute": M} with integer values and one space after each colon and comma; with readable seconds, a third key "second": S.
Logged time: {"hour": 1, "minute": 27}
